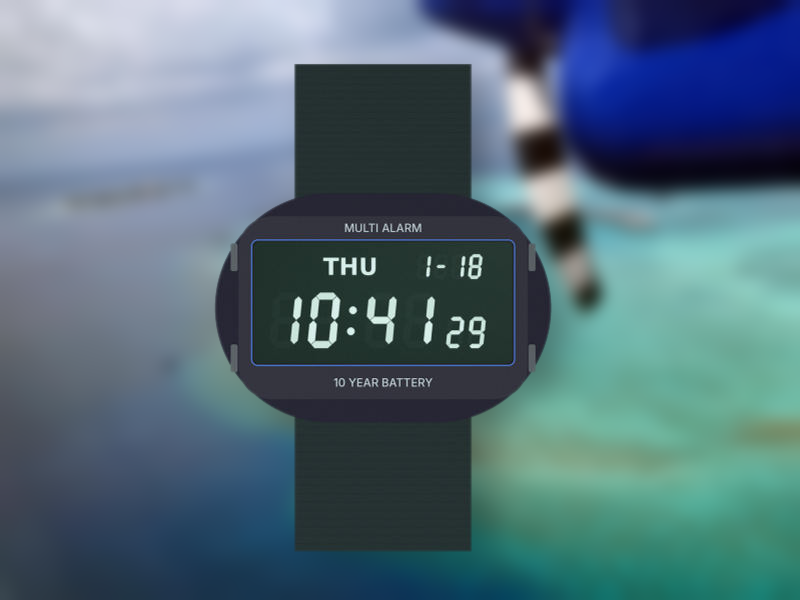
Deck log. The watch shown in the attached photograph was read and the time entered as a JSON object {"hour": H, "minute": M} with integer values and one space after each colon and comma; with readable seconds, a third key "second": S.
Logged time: {"hour": 10, "minute": 41, "second": 29}
